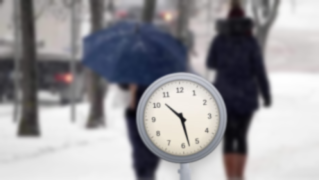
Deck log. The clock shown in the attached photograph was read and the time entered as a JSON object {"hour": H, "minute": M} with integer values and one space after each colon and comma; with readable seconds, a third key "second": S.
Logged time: {"hour": 10, "minute": 28}
